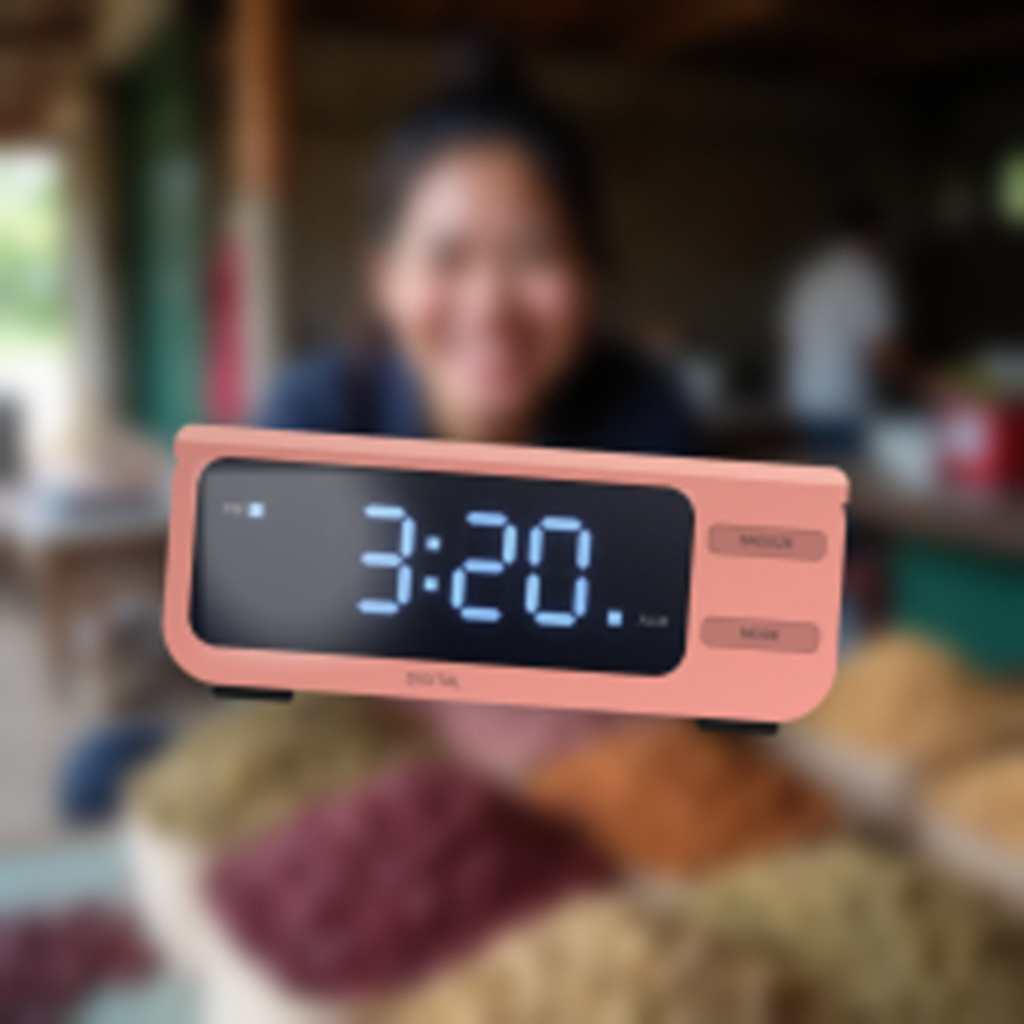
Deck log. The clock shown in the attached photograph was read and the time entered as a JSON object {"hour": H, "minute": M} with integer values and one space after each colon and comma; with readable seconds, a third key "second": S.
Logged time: {"hour": 3, "minute": 20}
